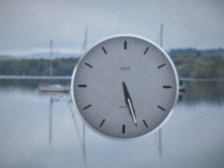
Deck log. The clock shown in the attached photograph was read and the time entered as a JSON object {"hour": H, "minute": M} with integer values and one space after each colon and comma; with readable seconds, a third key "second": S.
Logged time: {"hour": 5, "minute": 27}
